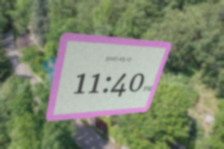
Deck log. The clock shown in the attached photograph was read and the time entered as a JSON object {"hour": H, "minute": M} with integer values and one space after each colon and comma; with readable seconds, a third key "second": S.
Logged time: {"hour": 11, "minute": 40}
